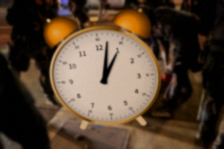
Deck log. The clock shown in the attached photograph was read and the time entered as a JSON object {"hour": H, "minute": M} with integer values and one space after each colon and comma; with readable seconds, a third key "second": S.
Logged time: {"hour": 1, "minute": 2}
